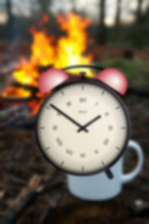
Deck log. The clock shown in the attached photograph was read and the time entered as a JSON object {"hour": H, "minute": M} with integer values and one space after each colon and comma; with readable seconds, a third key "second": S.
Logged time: {"hour": 1, "minute": 51}
